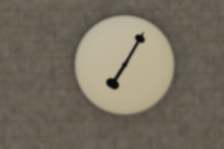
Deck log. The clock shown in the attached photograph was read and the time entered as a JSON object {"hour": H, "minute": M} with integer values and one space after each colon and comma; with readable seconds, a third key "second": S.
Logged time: {"hour": 7, "minute": 5}
